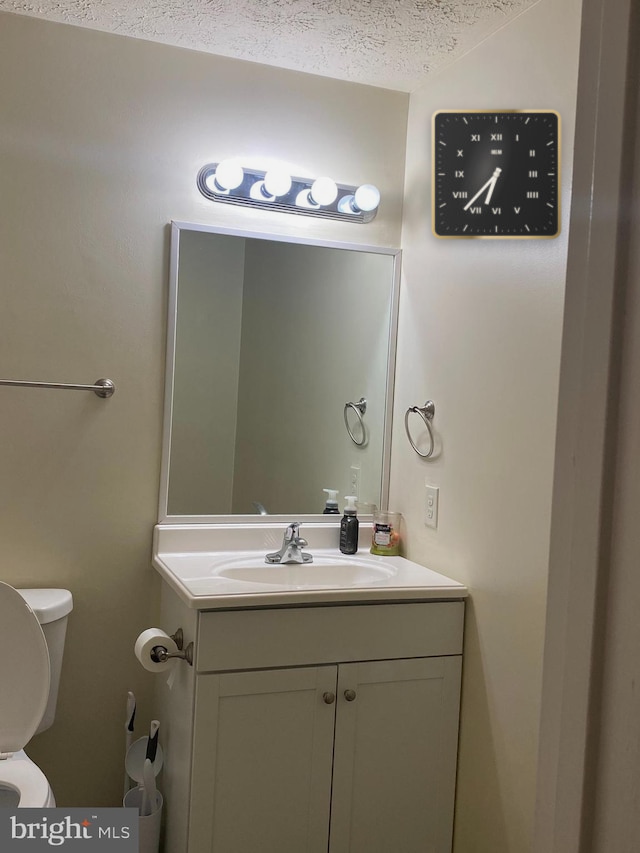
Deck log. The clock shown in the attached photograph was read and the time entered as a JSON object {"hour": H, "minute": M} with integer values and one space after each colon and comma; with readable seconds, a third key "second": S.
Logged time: {"hour": 6, "minute": 37}
